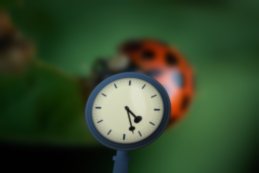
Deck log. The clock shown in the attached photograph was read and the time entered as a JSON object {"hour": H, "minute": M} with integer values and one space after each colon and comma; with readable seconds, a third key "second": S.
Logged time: {"hour": 4, "minute": 27}
